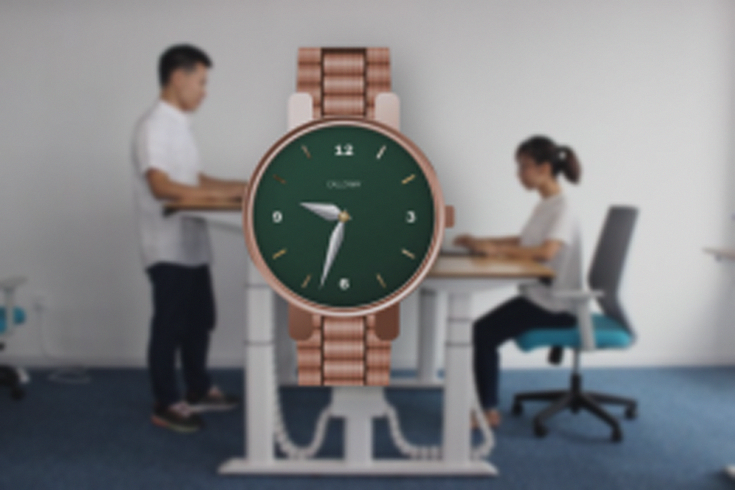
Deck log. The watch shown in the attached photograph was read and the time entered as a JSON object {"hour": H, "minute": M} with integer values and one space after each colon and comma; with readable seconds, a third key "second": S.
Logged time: {"hour": 9, "minute": 33}
